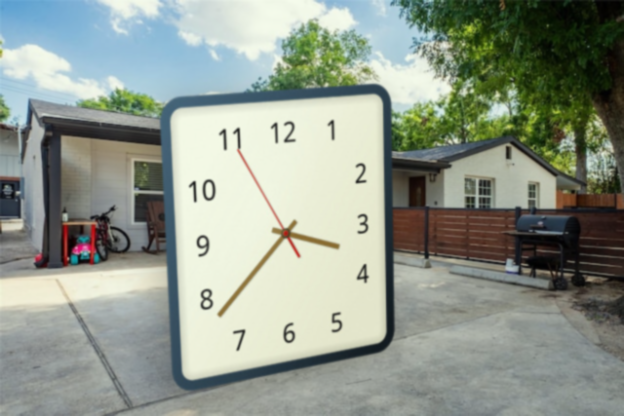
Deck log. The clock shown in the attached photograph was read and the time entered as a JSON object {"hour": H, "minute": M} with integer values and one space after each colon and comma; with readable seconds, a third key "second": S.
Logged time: {"hour": 3, "minute": 37, "second": 55}
